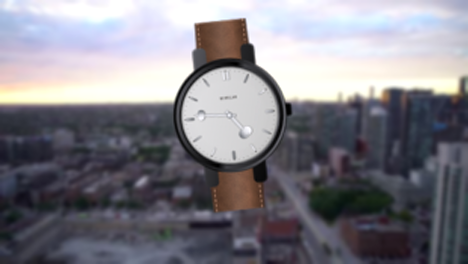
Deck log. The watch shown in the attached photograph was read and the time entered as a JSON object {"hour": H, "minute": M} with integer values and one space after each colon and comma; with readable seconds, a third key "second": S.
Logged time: {"hour": 4, "minute": 46}
